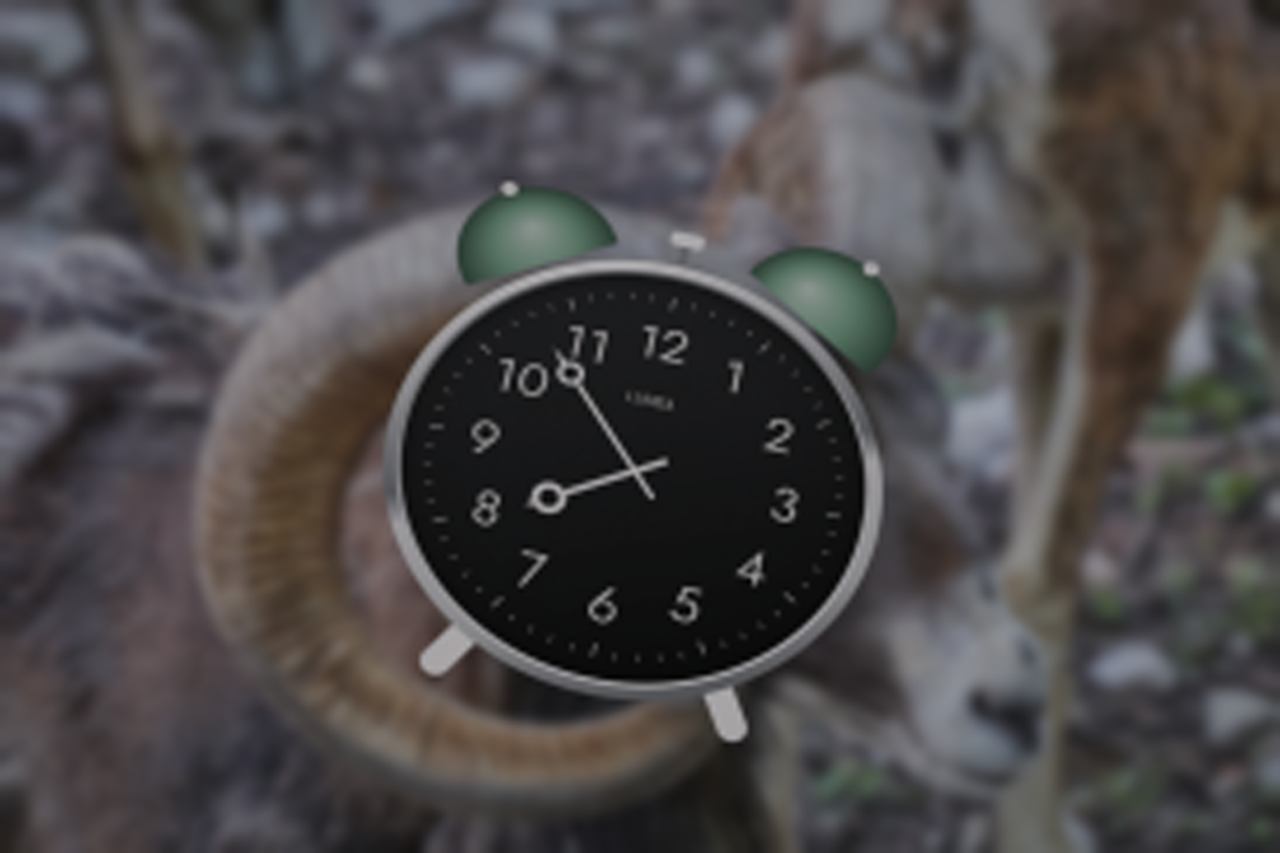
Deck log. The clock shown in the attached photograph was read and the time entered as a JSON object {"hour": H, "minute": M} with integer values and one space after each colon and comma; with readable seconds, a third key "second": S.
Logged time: {"hour": 7, "minute": 53}
